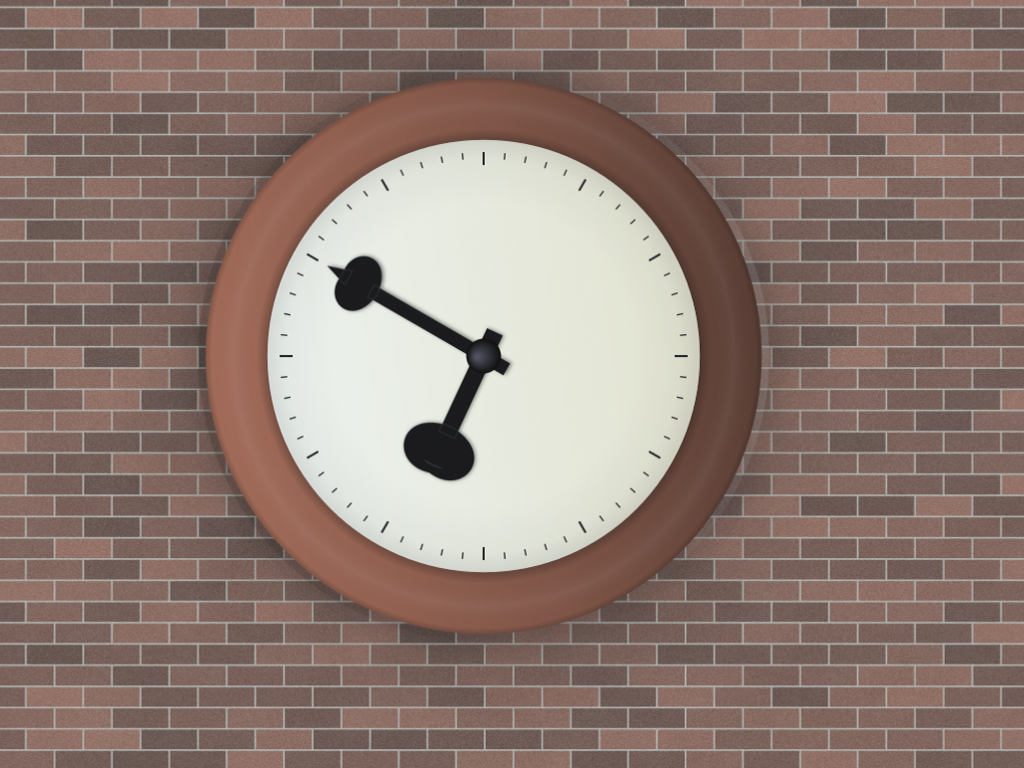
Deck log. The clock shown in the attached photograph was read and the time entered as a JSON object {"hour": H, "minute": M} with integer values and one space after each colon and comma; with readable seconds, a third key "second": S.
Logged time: {"hour": 6, "minute": 50}
